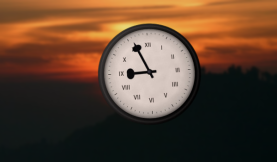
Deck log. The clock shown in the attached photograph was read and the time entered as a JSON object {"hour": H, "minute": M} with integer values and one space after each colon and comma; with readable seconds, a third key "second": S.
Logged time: {"hour": 8, "minute": 56}
